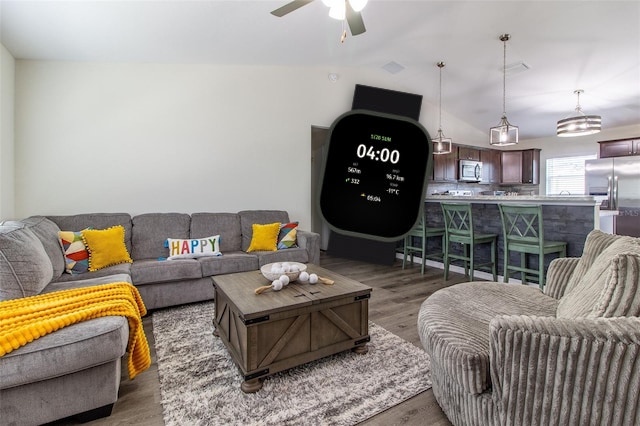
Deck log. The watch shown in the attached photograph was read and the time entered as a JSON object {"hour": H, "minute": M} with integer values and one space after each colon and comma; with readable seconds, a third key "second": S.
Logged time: {"hour": 4, "minute": 0}
